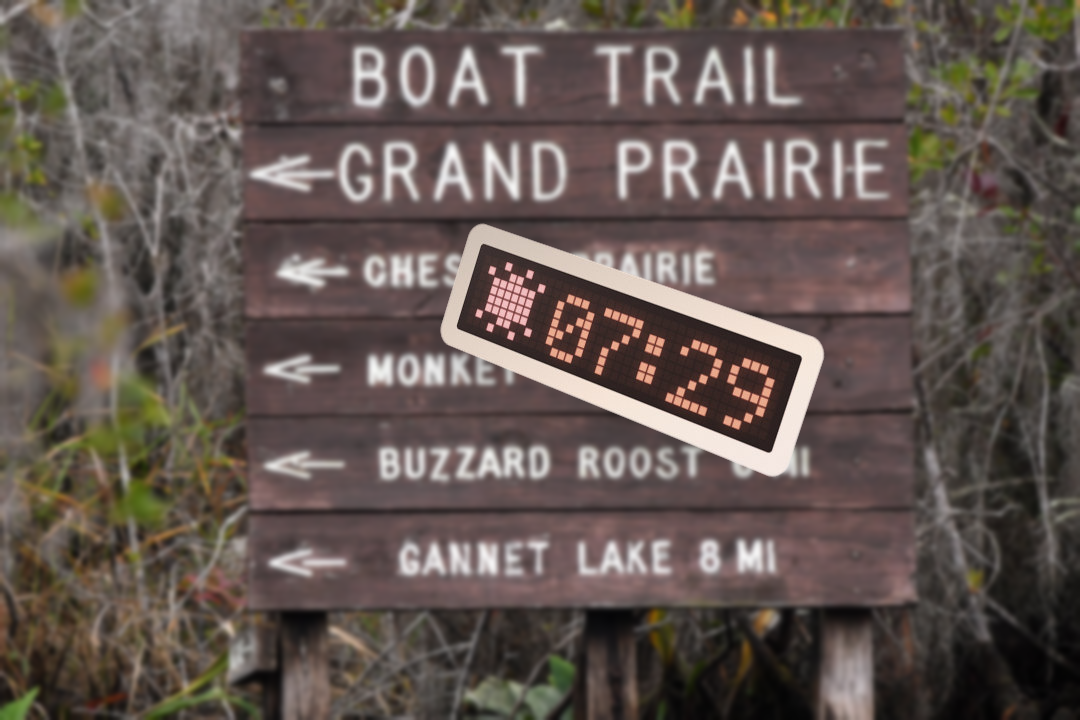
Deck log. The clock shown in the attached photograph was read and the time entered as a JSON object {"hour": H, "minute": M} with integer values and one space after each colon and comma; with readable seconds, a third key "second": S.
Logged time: {"hour": 7, "minute": 29}
